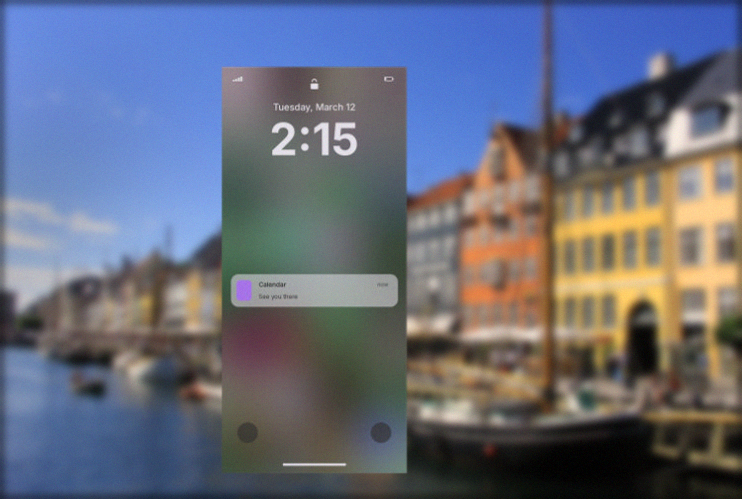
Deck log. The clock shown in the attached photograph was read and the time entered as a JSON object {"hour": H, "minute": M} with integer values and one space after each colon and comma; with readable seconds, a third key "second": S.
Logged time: {"hour": 2, "minute": 15}
